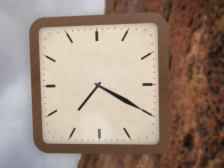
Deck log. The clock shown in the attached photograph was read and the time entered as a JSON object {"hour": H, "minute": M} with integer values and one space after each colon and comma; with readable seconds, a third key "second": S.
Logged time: {"hour": 7, "minute": 20}
